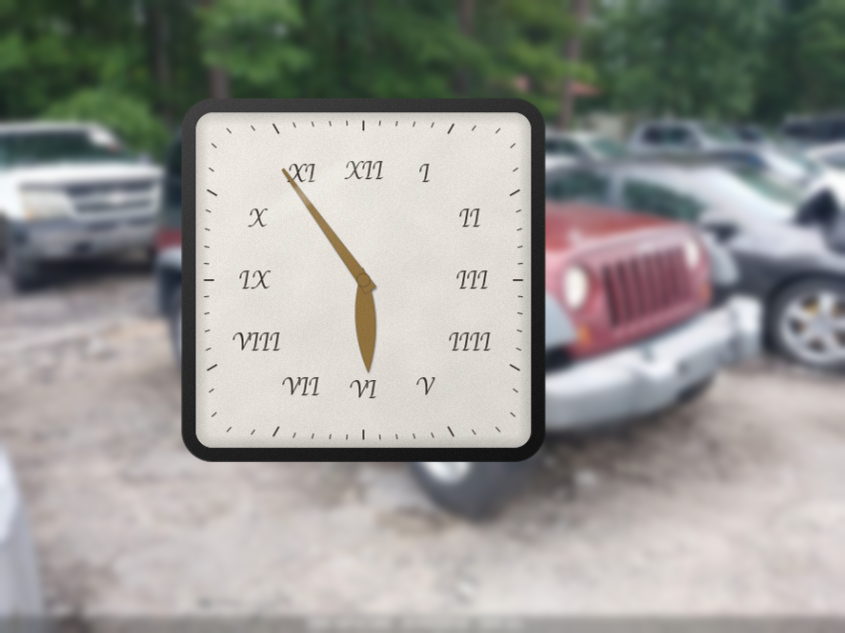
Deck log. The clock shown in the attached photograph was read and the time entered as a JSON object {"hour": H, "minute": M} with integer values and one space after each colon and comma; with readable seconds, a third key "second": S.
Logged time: {"hour": 5, "minute": 54}
